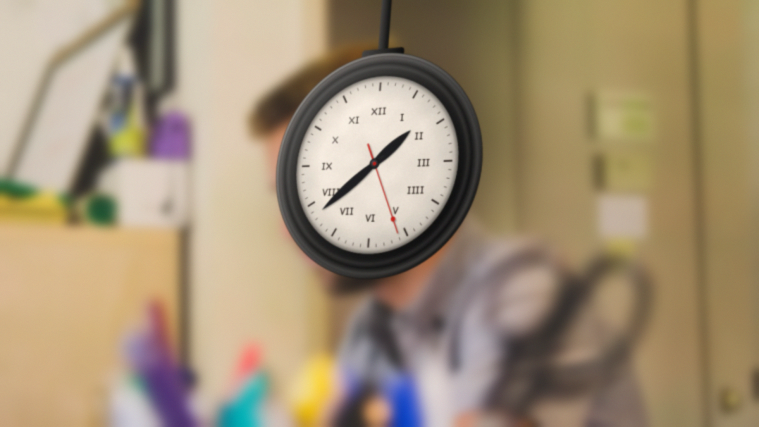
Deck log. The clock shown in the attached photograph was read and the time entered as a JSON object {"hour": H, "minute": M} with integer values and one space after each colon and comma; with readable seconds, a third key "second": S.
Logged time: {"hour": 1, "minute": 38, "second": 26}
